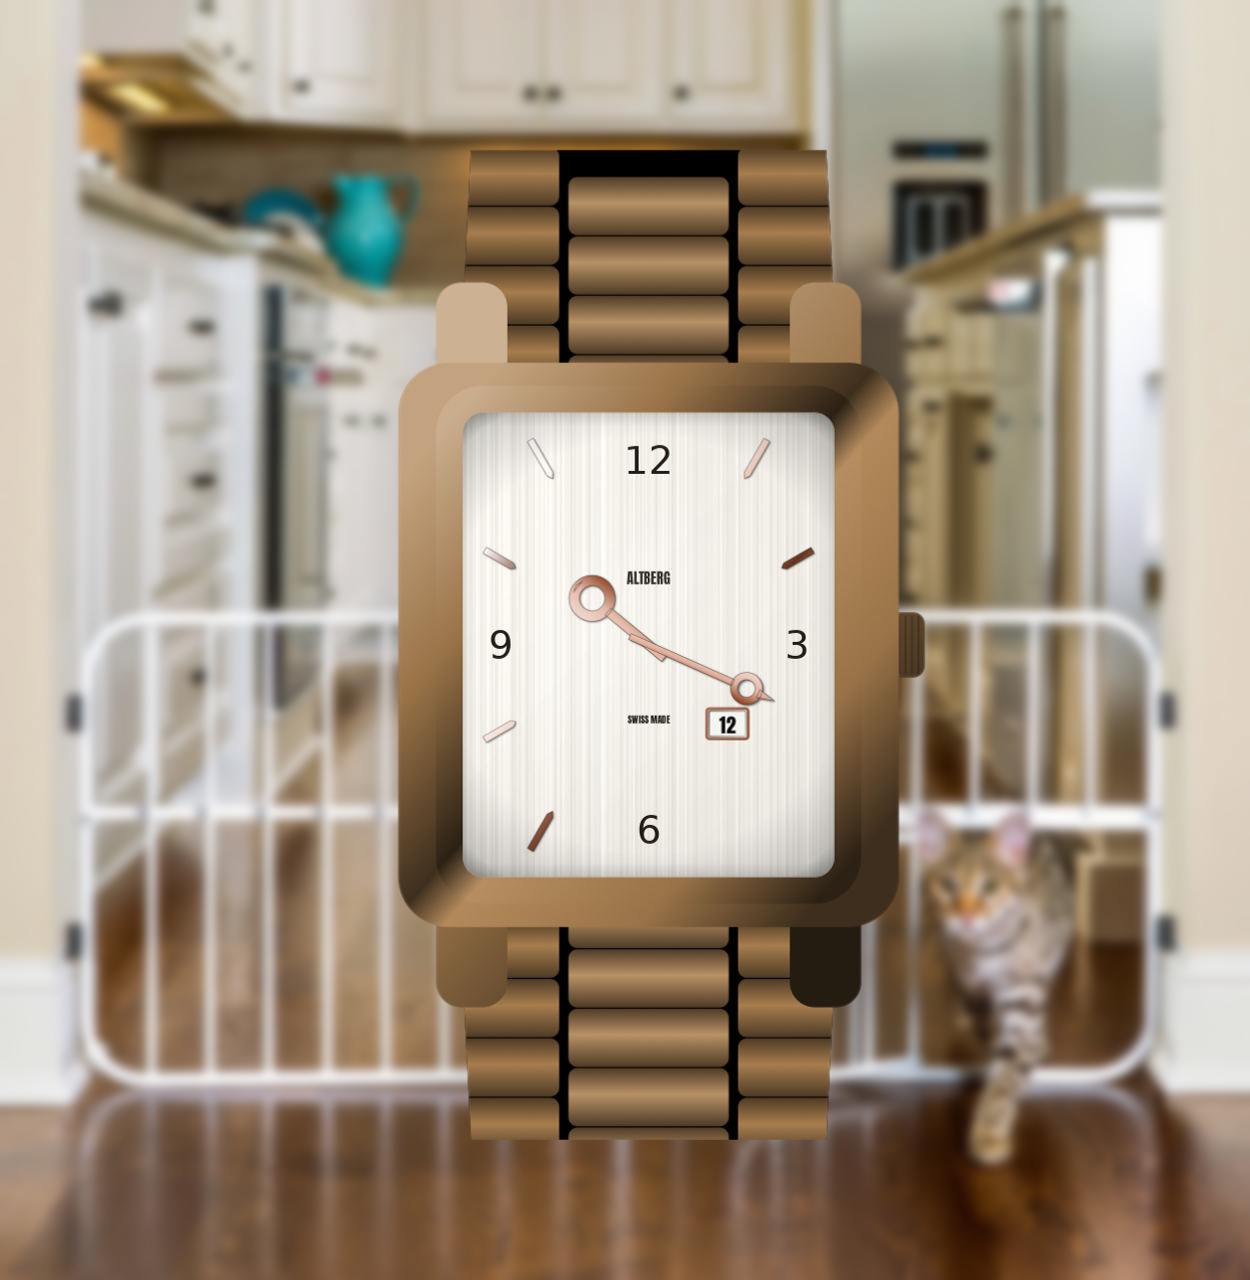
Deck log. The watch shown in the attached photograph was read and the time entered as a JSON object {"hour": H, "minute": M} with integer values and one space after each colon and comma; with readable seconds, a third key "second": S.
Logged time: {"hour": 10, "minute": 19}
